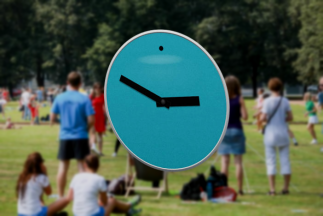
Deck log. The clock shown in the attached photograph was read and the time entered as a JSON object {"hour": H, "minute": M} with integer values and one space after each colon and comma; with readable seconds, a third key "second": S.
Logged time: {"hour": 2, "minute": 49}
